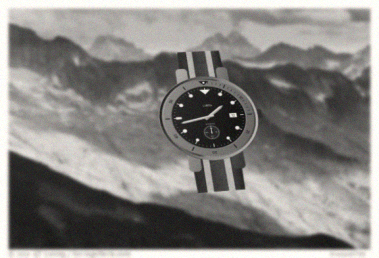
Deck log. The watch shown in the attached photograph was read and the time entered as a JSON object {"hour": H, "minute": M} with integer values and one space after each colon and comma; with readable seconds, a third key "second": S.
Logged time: {"hour": 1, "minute": 43}
